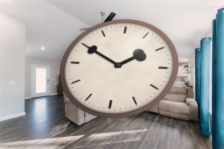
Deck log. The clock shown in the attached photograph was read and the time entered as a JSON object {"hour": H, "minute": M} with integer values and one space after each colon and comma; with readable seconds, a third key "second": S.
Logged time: {"hour": 1, "minute": 50}
